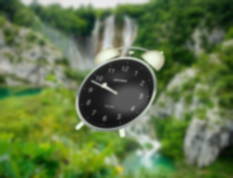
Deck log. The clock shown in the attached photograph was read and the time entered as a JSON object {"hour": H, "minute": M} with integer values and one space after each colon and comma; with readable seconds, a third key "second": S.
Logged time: {"hour": 9, "minute": 48}
